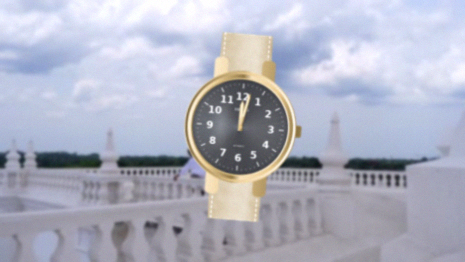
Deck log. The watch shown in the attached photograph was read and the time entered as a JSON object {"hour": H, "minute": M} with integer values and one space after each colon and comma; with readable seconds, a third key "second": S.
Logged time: {"hour": 12, "minute": 2}
